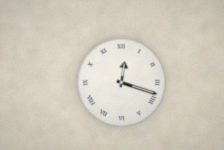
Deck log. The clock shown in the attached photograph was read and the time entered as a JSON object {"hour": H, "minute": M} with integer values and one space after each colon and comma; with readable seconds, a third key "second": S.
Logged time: {"hour": 12, "minute": 18}
